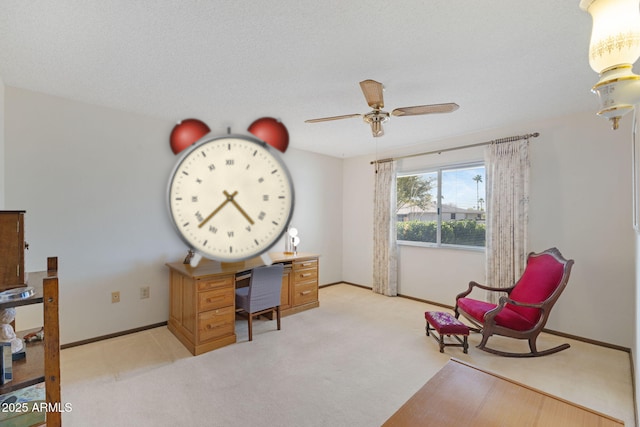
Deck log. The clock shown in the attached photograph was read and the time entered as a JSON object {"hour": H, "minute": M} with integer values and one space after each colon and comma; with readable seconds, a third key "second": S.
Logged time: {"hour": 4, "minute": 38}
